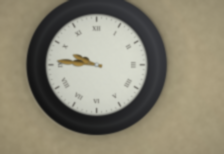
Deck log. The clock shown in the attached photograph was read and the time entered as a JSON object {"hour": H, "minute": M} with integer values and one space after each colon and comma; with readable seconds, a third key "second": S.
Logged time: {"hour": 9, "minute": 46}
